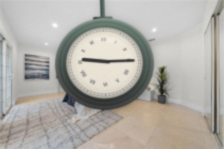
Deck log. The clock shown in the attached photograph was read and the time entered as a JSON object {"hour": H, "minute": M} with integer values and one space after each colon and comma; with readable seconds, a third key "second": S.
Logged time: {"hour": 9, "minute": 15}
